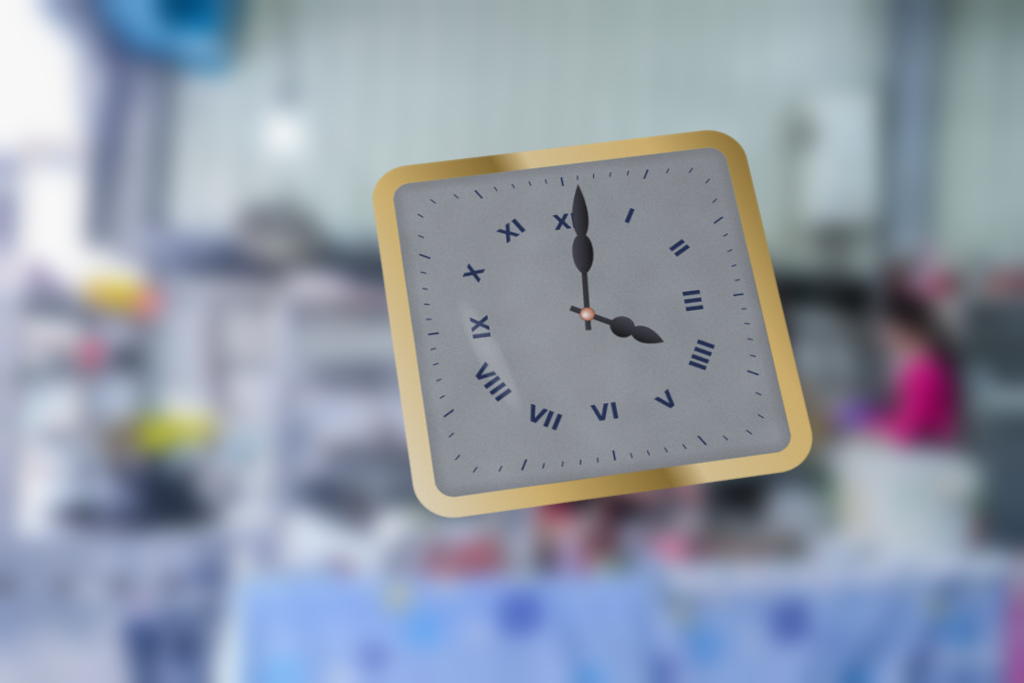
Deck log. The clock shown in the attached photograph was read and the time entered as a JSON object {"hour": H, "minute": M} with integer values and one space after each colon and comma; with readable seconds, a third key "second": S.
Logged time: {"hour": 4, "minute": 1}
